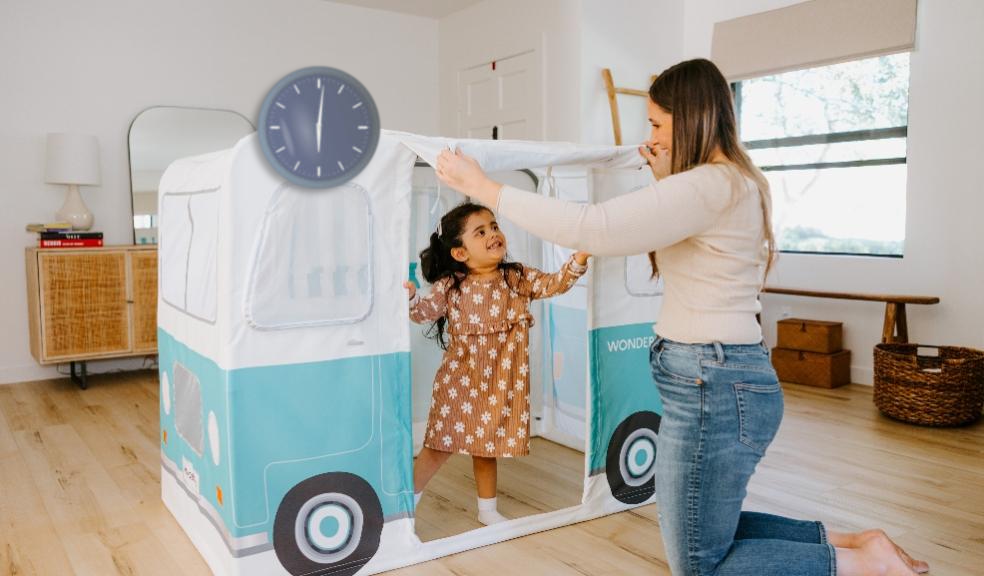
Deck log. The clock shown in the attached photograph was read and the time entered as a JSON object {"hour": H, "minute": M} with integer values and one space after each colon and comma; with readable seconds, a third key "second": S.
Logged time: {"hour": 6, "minute": 1}
